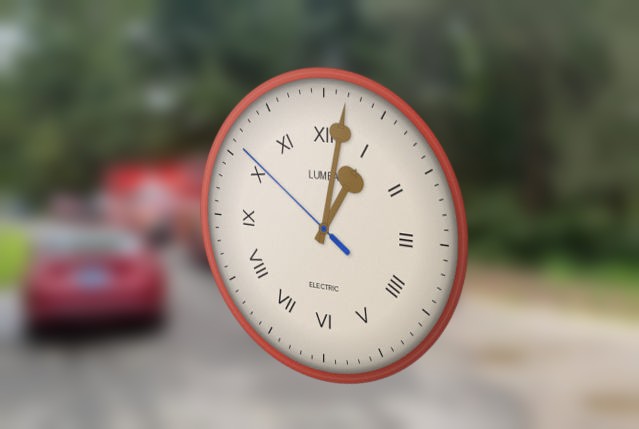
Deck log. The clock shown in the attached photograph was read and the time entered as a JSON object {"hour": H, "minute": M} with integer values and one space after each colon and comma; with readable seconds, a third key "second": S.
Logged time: {"hour": 1, "minute": 1, "second": 51}
